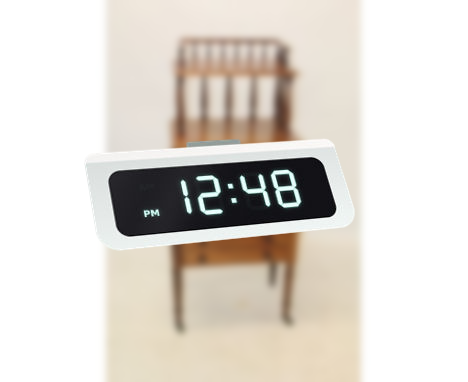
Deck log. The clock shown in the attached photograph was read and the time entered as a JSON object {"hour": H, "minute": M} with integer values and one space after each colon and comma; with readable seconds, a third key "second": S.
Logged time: {"hour": 12, "minute": 48}
